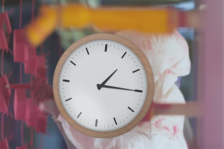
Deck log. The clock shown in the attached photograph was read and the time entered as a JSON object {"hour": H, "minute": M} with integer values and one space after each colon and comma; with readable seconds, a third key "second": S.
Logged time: {"hour": 1, "minute": 15}
